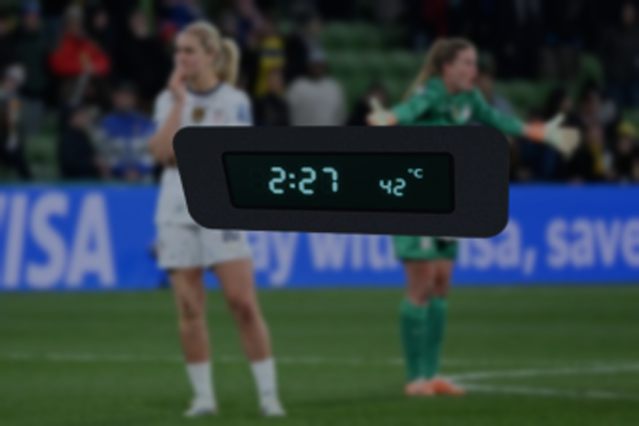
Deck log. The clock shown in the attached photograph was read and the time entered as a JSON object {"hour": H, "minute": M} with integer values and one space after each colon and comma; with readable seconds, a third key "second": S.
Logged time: {"hour": 2, "minute": 27}
